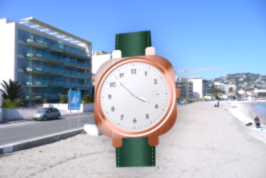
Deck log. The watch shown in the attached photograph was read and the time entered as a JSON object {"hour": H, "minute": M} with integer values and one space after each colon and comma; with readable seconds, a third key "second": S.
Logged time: {"hour": 3, "minute": 53}
